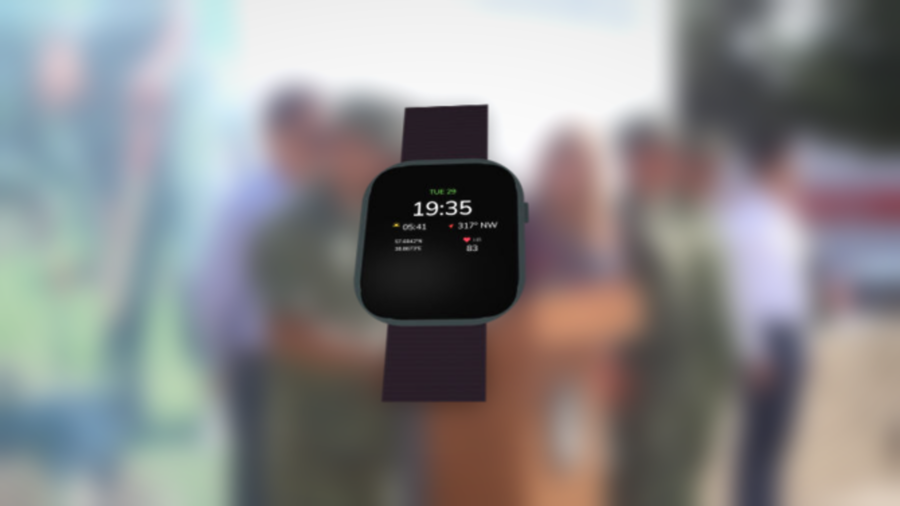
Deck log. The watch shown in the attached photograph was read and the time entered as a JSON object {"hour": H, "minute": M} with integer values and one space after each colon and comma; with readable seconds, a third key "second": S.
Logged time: {"hour": 19, "minute": 35}
